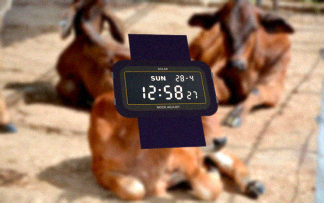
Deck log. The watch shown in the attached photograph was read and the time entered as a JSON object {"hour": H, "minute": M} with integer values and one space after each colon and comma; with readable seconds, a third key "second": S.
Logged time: {"hour": 12, "minute": 58, "second": 27}
